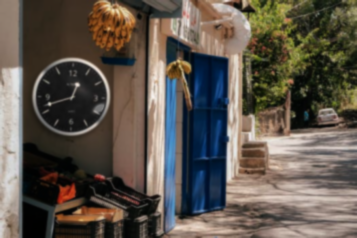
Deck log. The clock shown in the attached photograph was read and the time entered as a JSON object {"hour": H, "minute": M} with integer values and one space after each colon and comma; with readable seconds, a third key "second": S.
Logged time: {"hour": 12, "minute": 42}
